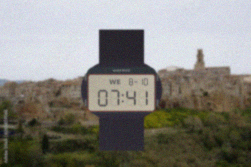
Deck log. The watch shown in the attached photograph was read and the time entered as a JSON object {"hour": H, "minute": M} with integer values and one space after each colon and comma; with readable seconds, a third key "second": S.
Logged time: {"hour": 7, "minute": 41}
